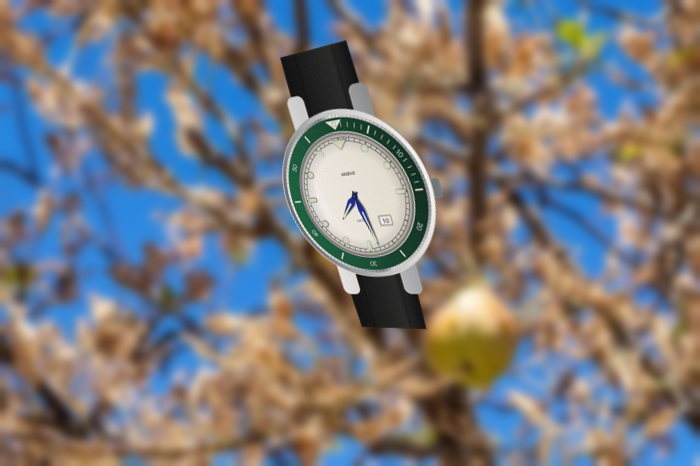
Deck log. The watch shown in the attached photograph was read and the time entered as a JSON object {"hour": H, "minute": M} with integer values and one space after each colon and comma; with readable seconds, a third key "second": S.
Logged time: {"hour": 7, "minute": 28}
